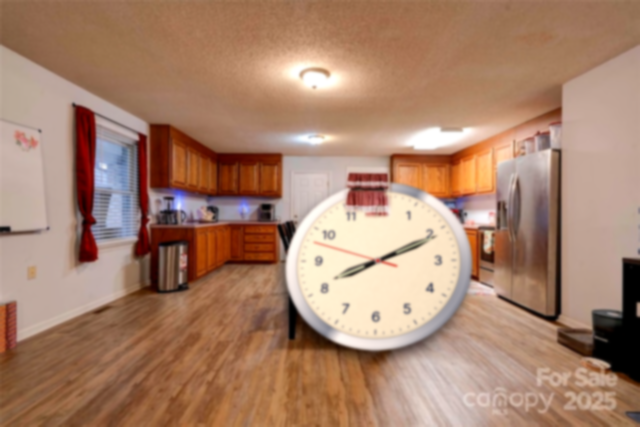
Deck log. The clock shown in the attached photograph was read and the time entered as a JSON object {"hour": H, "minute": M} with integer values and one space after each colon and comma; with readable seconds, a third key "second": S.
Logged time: {"hour": 8, "minute": 10, "second": 48}
